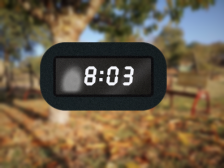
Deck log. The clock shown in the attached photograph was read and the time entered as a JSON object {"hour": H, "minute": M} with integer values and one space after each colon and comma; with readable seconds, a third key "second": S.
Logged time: {"hour": 8, "minute": 3}
